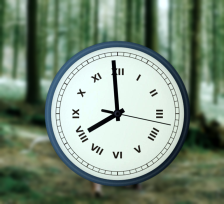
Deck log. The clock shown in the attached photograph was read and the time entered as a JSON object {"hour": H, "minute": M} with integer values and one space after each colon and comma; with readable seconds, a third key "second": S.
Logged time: {"hour": 7, "minute": 59, "second": 17}
